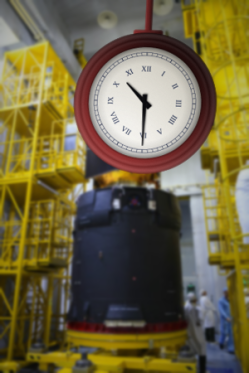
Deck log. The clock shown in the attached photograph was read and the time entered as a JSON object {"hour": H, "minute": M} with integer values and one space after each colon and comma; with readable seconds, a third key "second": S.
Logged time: {"hour": 10, "minute": 30}
